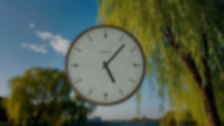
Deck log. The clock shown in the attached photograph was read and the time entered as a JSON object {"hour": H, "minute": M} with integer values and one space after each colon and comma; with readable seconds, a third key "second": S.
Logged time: {"hour": 5, "minute": 7}
